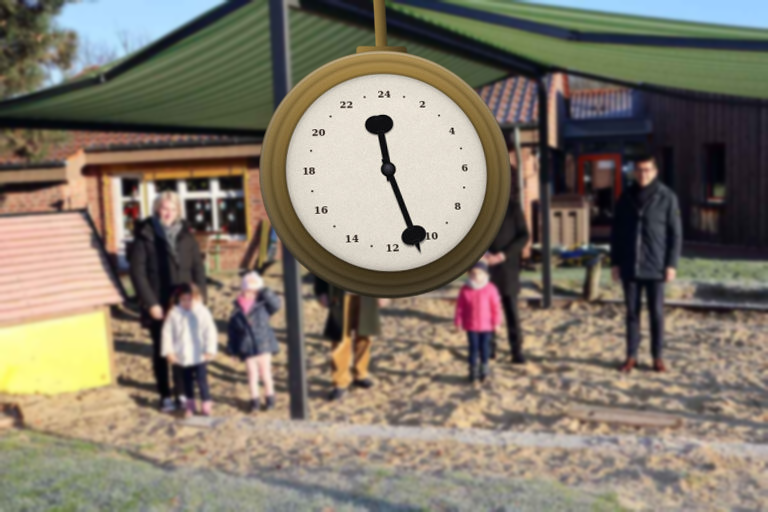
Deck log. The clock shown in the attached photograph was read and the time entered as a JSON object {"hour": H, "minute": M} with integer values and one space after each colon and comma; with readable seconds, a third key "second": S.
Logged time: {"hour": 23, "minute": 27}
